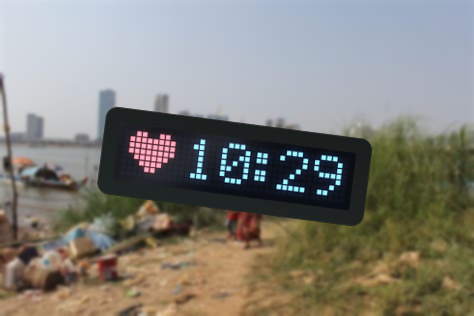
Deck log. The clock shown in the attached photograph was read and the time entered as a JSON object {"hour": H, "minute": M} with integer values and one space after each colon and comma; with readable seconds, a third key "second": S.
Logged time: {"hour": 10, "minute": 29}
